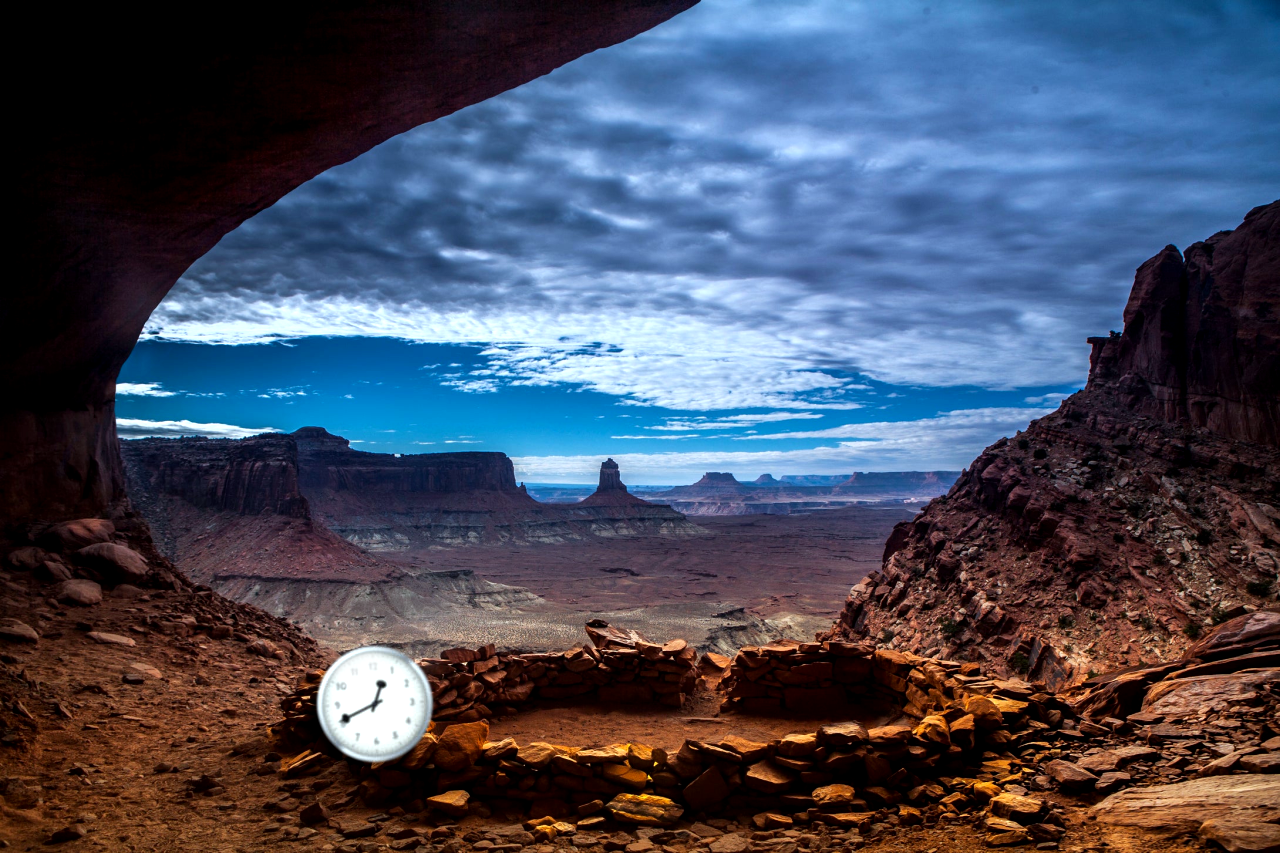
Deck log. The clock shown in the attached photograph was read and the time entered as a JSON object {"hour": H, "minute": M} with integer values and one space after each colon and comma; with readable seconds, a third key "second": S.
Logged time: {"hour": 12, "minute": 41}
